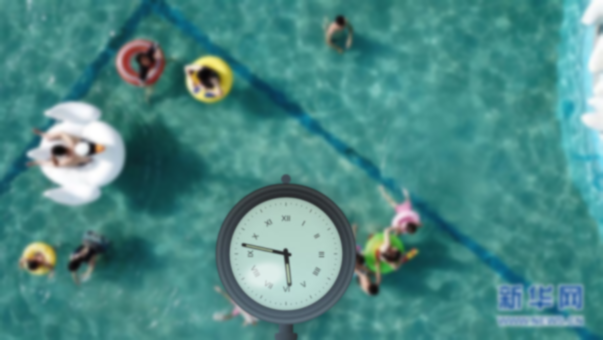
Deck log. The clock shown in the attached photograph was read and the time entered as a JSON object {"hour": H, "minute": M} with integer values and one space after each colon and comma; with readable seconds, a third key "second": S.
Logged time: {"hour": 5, "minute": 47}
